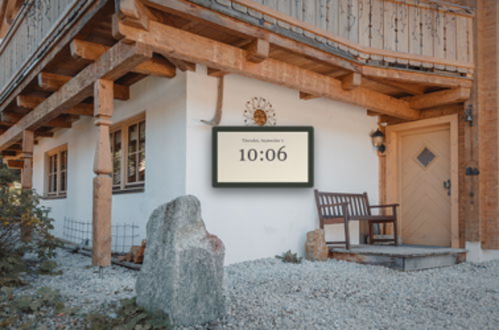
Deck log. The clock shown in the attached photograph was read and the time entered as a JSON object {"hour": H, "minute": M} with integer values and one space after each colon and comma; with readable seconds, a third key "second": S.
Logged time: {"hour": 10, "minute": 6}
